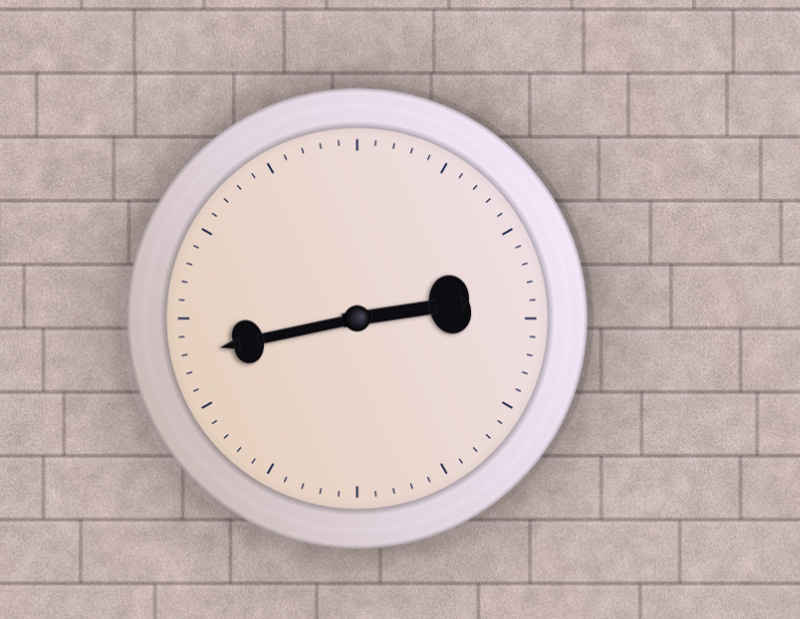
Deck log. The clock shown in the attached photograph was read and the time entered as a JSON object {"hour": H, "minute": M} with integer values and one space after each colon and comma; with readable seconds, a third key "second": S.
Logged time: {"hour": 2, "minute": 43}
